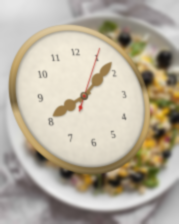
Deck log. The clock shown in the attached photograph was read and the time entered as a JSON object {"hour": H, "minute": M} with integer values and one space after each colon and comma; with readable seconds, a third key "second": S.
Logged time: {"hour": 8, "minute": 8, "second": 5}
